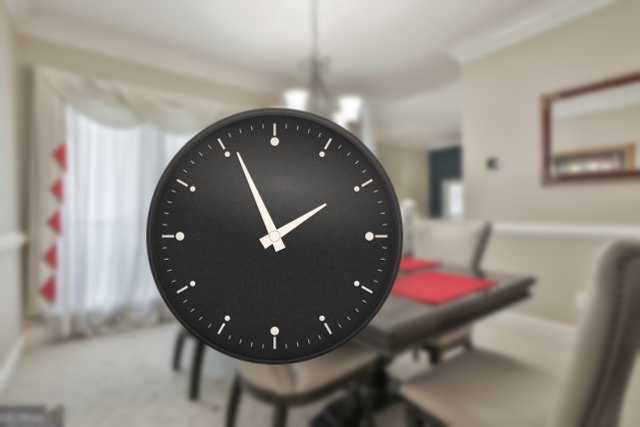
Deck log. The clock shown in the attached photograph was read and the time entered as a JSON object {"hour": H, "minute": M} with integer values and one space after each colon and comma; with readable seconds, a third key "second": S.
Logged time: {"hour": 1, "minute": 56}
